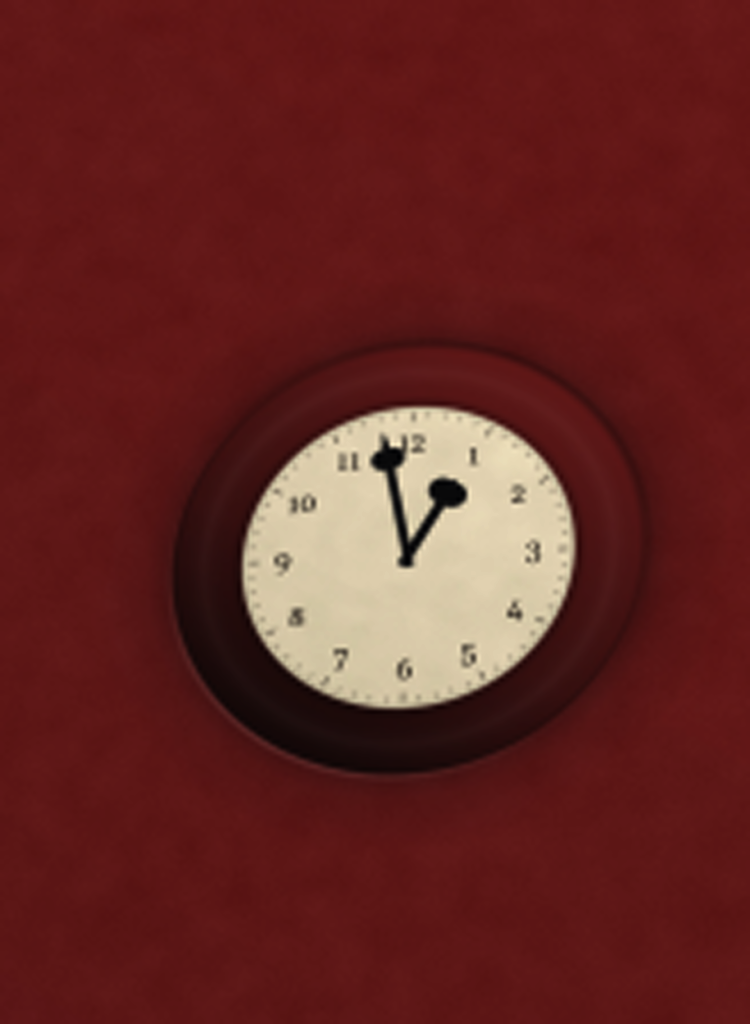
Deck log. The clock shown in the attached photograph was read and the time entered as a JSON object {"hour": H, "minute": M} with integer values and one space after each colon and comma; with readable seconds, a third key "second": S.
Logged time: {"hour": 12, "minute": 58}
